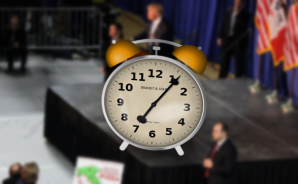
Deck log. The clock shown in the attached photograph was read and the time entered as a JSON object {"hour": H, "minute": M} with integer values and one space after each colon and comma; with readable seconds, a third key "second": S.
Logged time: {"hour": 7, "minute": 6}
